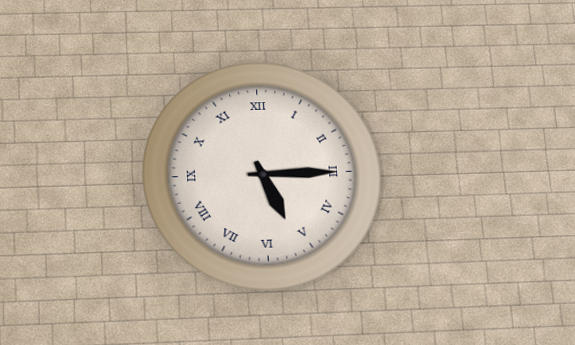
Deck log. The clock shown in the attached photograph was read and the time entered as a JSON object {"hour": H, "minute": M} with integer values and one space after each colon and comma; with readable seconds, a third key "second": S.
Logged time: {"hour": 5, "minute": 15}
